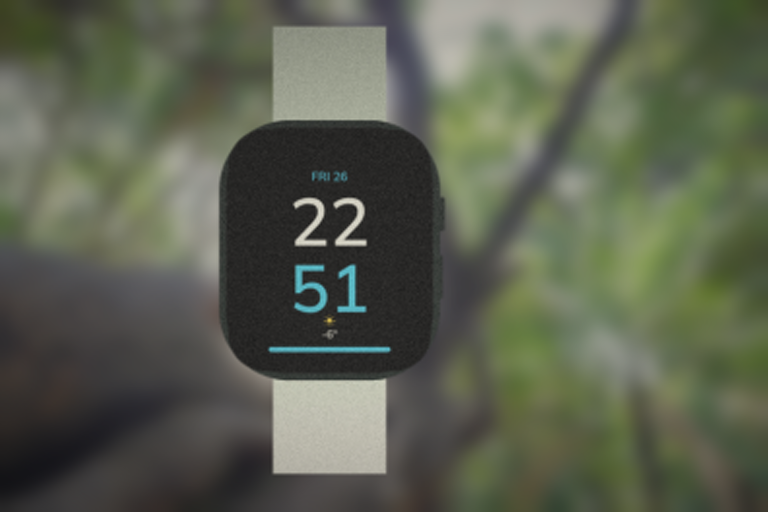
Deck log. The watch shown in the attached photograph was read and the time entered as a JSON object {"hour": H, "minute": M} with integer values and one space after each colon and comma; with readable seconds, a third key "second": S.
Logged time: {"hour": 22, "minute": 51}
